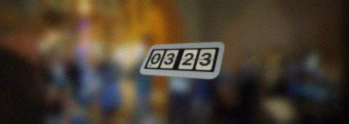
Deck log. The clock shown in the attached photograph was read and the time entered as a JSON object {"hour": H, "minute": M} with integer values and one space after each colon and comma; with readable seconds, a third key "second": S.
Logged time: {"hour": 3, "minute": 23}
